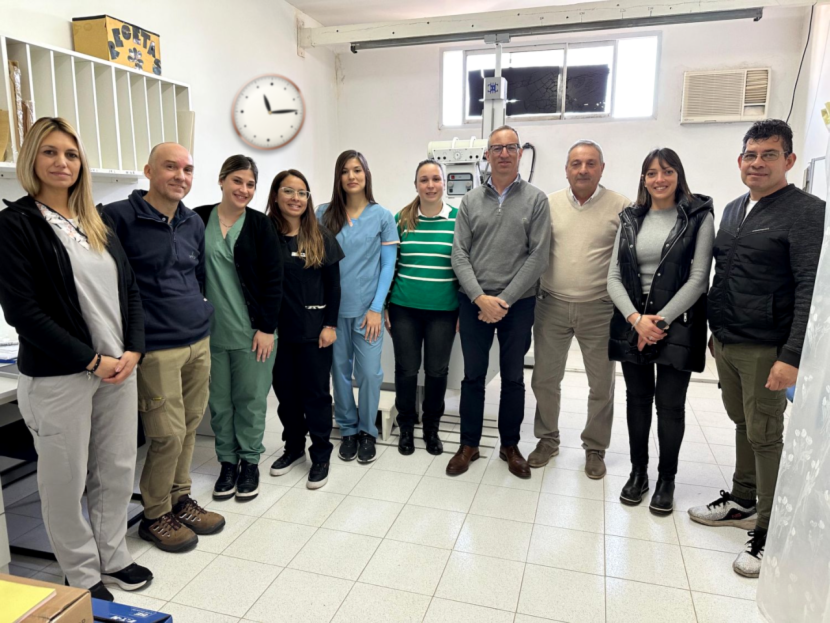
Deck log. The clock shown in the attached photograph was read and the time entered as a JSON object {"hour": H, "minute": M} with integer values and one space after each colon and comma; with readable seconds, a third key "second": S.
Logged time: {"hour": 11, "minute": 14}
